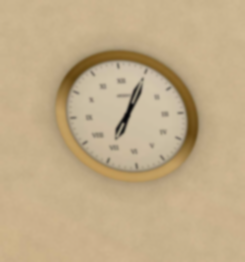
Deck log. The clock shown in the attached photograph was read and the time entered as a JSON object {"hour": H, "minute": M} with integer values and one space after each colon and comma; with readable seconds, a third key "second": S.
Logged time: {"hour": 7, "minute": 5}
